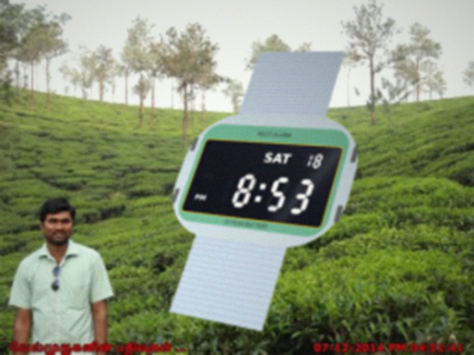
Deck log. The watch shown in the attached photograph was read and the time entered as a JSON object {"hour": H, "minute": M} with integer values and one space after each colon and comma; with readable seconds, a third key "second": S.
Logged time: {"hour": 8, "minute": 53}
